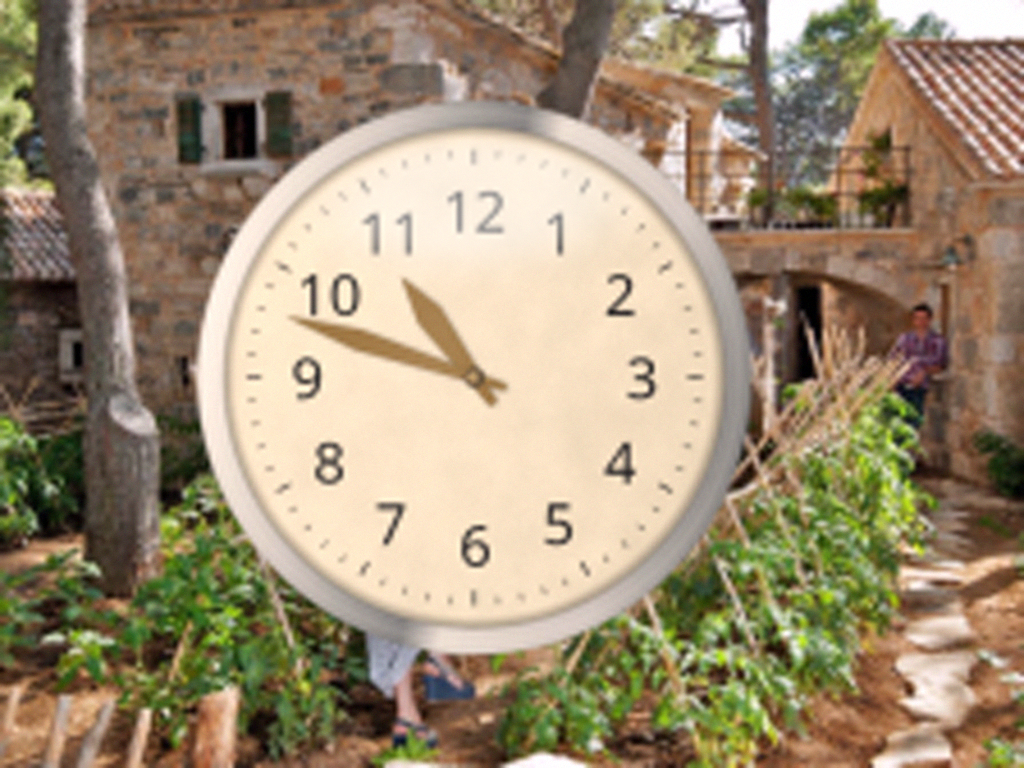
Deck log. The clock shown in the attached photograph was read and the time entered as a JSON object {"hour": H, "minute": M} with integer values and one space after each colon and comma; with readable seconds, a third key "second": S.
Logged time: {"hour": 10, "minute": 48}
